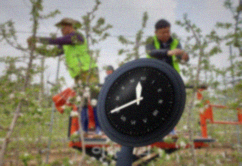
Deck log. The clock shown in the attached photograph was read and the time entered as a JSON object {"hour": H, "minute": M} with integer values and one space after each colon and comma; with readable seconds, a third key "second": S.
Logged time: {"hour": 11, "minute": 40}
